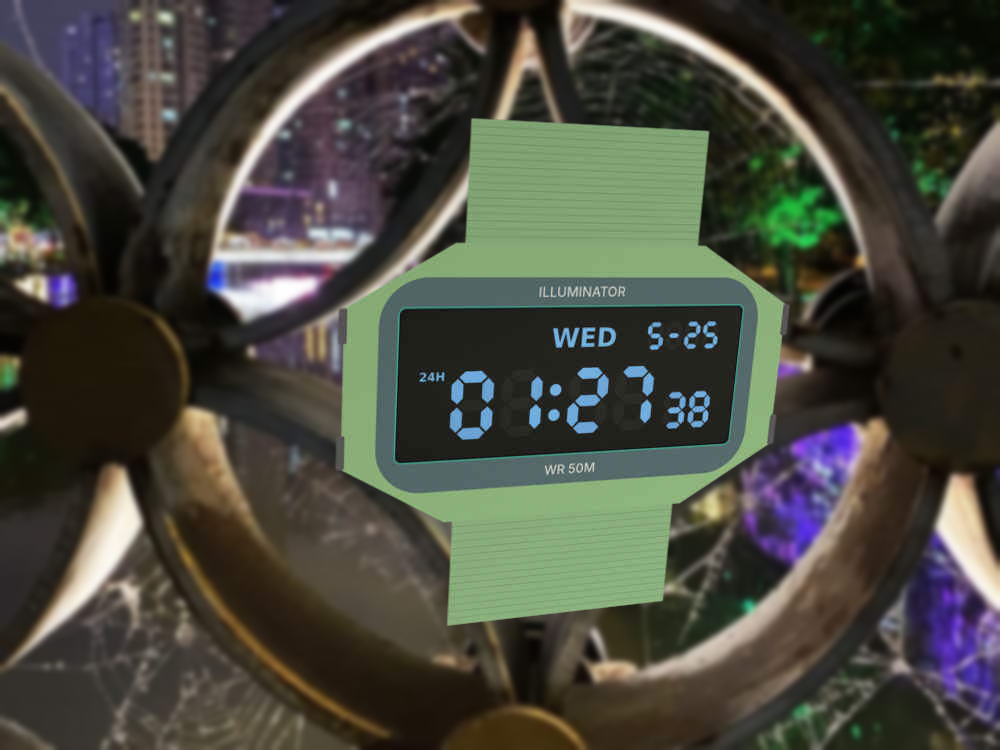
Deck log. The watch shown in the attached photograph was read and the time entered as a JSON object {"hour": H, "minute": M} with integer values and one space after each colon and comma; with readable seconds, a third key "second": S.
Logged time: {"hour": 1, "minute": 27, "second": 38}
